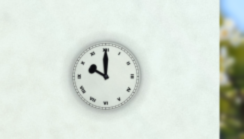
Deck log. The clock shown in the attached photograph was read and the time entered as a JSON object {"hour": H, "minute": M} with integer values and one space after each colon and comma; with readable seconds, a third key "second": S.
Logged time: {"hour": 10, "minute": 0}
